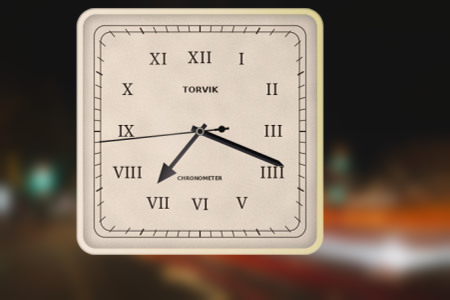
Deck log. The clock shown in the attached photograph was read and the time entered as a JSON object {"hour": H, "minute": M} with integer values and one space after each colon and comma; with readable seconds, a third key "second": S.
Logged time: {"hour": 7, "minute": 18, "second": 44}
